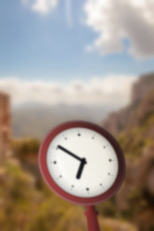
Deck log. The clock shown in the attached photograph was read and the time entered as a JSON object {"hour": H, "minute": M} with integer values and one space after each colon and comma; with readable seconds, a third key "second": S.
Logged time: {"hour": 6, "minute": 51}
